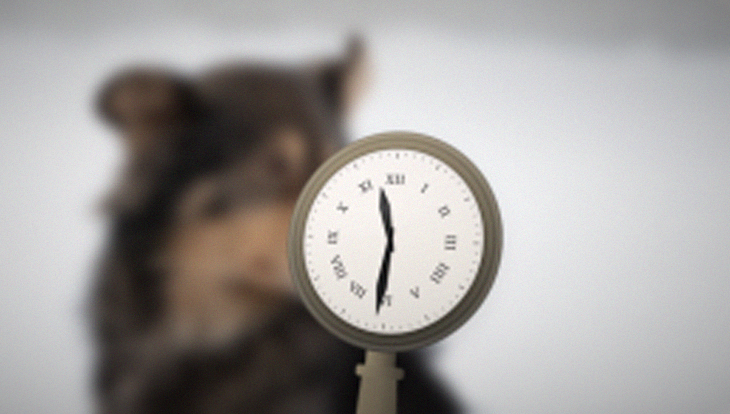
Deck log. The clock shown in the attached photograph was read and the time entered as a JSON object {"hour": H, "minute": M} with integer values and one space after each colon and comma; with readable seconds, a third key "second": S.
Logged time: {"hour": 11, "minute": 31}
